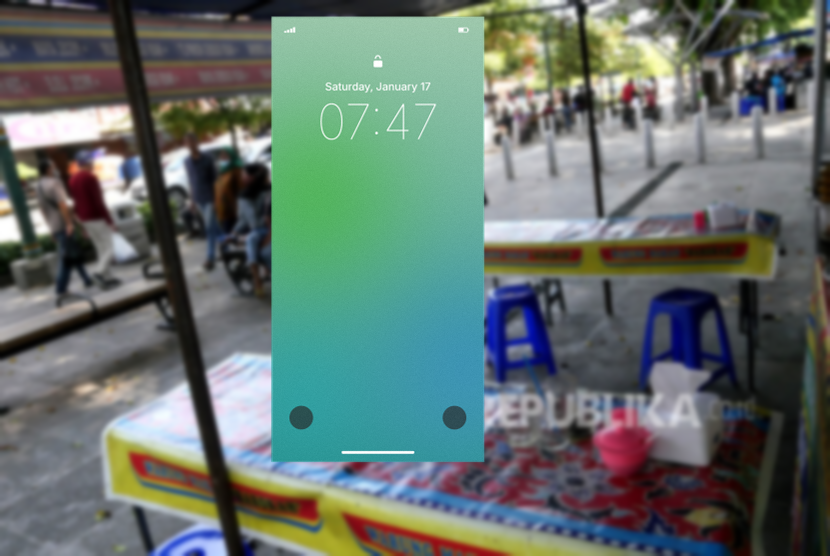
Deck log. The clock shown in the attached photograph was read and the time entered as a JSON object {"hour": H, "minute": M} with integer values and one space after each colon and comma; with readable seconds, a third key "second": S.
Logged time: {"hour": 7, "minute": 47}
